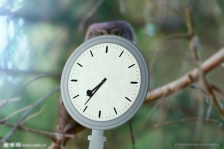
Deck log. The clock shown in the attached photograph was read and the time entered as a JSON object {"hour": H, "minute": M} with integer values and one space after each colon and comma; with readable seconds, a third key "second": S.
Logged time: {"hour": 7, "minute": 36}
